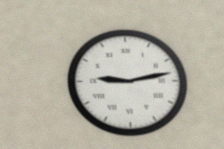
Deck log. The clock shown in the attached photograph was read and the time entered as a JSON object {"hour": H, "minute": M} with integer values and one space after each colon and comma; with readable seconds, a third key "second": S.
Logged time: {"hour": 9, "minute": 13}
